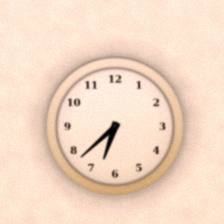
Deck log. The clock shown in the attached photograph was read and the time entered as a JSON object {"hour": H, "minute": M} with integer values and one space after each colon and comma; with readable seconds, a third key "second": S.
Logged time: {"hour": 6, "minute": 38}
